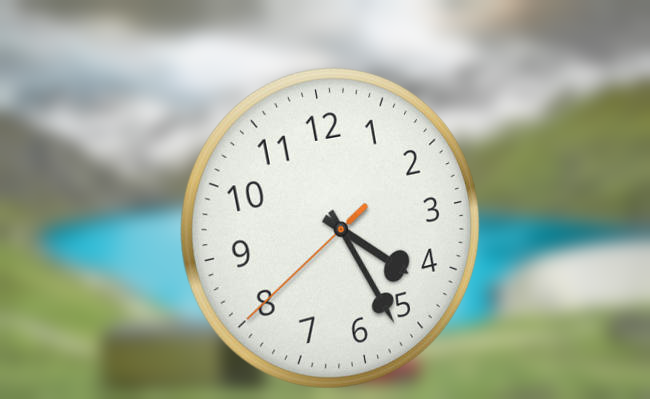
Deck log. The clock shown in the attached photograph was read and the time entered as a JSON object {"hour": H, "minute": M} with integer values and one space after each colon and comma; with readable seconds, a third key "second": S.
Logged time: {"hour": 4, "minute": 26, "second": 40}
